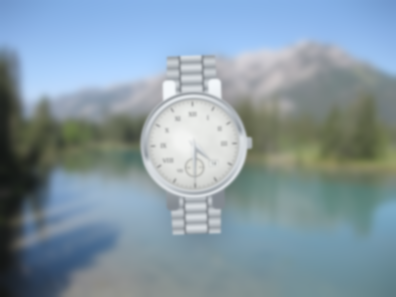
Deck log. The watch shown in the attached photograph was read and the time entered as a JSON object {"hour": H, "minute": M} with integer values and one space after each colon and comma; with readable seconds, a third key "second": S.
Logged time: {"hour": 4, "minute": 30}
